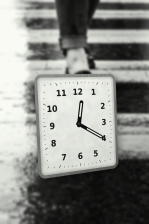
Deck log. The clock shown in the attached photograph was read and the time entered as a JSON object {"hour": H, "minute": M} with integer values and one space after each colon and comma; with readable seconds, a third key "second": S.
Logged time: {"hour": 12, "minute": 20}
